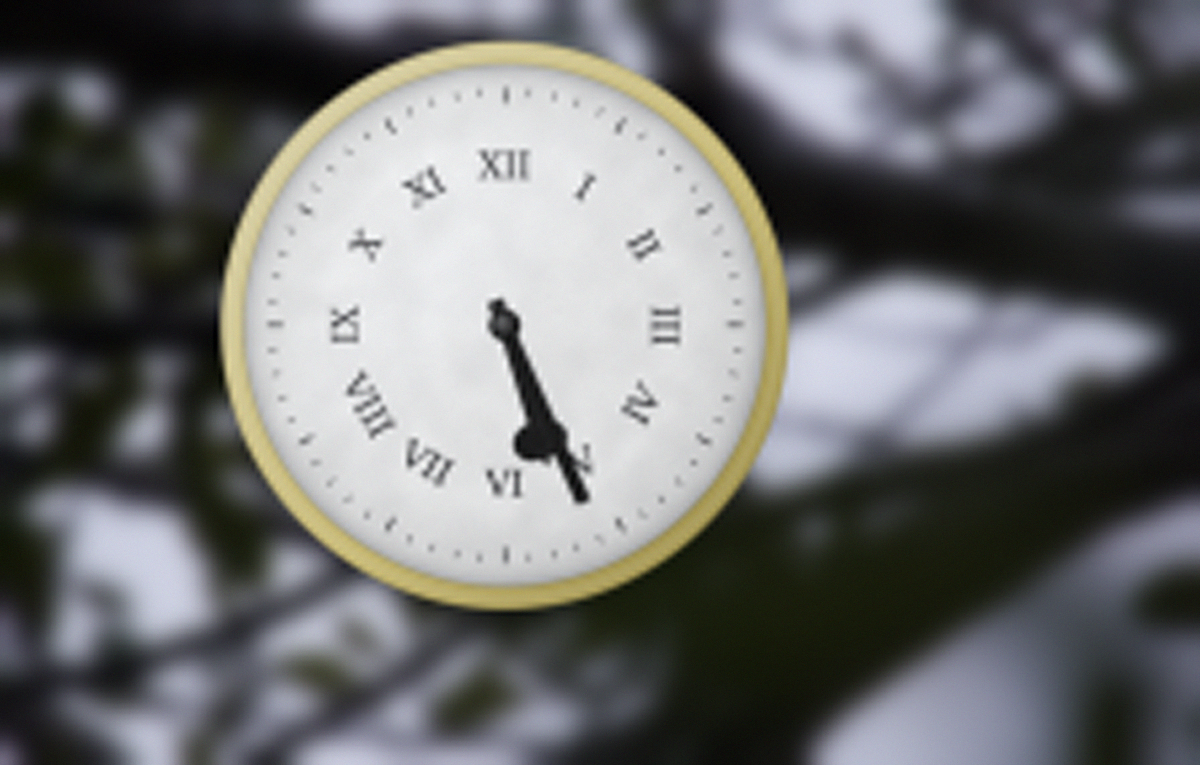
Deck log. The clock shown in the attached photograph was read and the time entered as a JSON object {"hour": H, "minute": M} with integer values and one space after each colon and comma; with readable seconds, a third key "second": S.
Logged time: {"hour": 5, "minute": 26}
